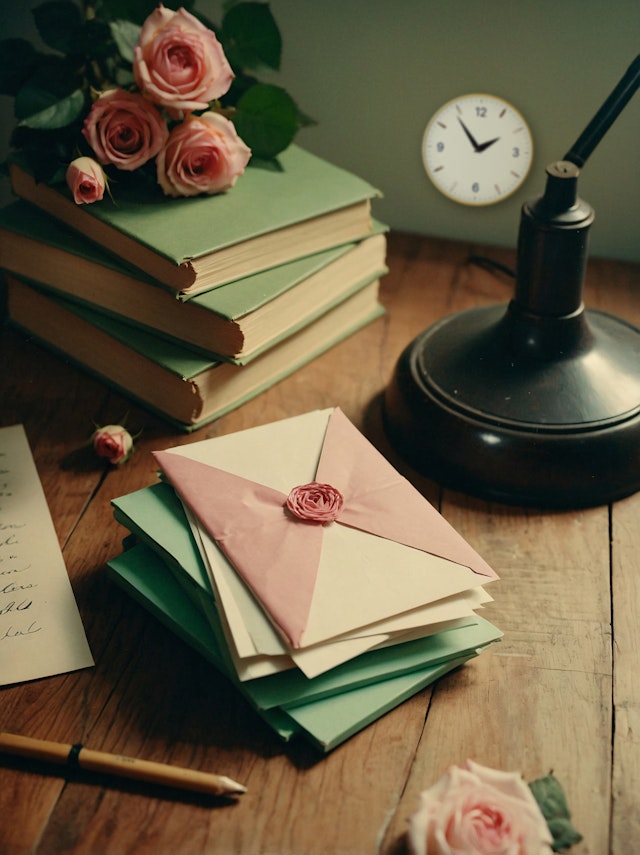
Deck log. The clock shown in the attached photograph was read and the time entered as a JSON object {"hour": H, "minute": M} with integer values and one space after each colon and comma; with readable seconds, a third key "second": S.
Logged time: {"hour": 1, "minute": 54}
